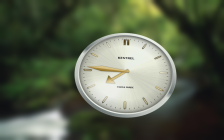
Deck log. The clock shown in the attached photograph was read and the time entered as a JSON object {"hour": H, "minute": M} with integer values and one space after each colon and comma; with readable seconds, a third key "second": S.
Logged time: {"hour": 7, "minute": 46}
